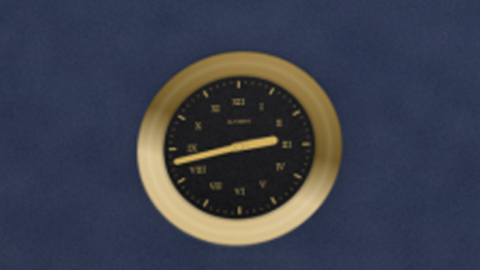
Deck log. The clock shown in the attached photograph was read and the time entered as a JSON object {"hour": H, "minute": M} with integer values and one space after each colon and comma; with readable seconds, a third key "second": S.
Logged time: {"hour": 2, "minute": 43}
